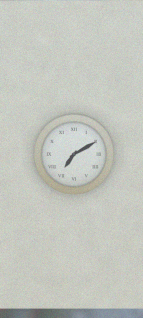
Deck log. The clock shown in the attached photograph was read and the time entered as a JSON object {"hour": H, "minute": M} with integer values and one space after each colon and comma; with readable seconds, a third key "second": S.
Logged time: {"hour": 7, "minute": 10}
